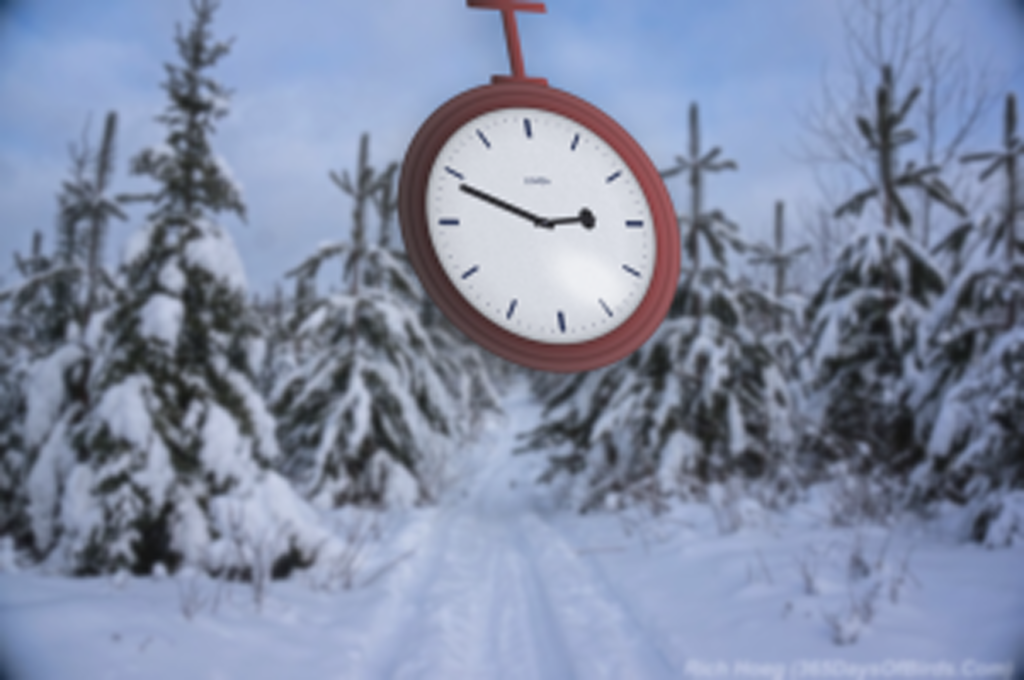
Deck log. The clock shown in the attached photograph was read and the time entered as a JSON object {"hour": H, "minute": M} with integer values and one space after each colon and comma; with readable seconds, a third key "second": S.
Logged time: {"hour": 2, "minute": 49}
